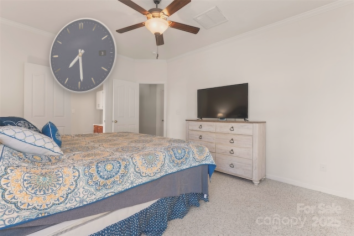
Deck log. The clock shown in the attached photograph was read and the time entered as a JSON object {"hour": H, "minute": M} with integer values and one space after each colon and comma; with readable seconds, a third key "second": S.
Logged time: {"hour": 7, "minute": 29}
